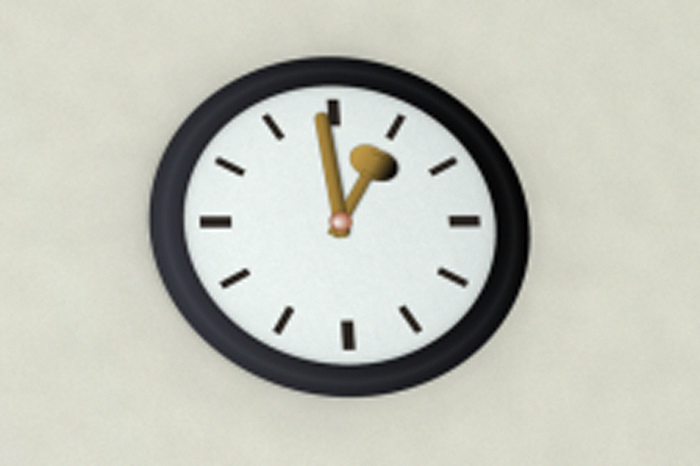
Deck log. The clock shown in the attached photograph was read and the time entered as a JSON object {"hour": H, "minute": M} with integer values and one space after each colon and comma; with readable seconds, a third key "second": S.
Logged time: {"hour": 12, "minute": 59}
